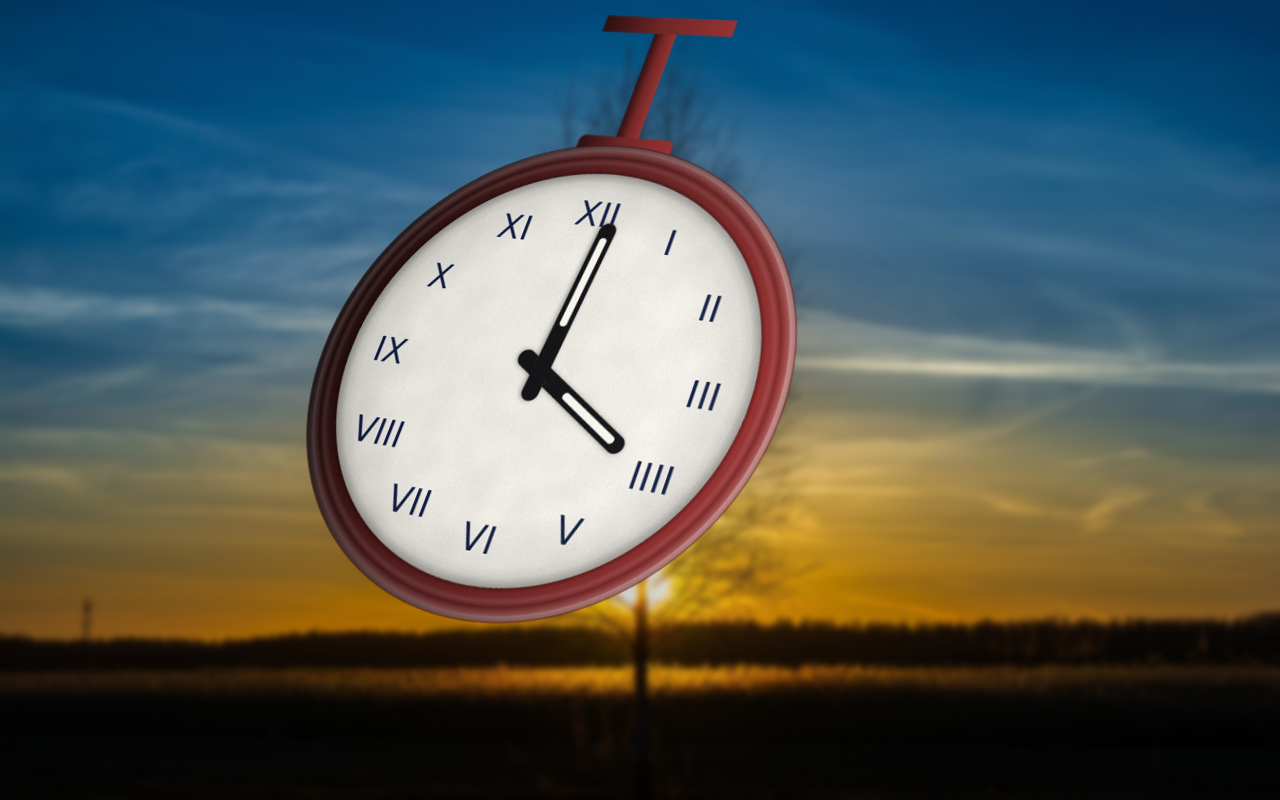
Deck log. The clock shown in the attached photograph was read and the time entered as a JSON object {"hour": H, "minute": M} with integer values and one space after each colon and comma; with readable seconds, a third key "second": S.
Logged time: {"hour": 4, "minute": 1}
